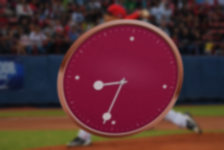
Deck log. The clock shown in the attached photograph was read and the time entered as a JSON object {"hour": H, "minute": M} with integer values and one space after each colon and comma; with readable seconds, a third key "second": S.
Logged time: {"hour": 8, "minute": 32}
